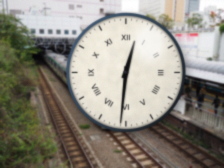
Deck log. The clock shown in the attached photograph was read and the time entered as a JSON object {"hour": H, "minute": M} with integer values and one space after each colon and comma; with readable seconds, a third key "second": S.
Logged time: {"hour": 12, "minute": 31}
